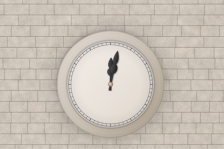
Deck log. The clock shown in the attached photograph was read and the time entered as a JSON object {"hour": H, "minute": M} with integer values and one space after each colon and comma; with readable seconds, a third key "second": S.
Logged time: {"hour": 12, "minute": 2}
